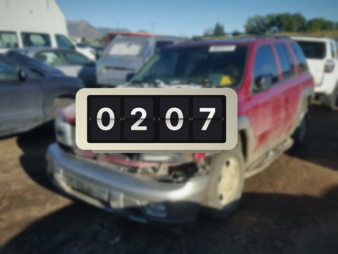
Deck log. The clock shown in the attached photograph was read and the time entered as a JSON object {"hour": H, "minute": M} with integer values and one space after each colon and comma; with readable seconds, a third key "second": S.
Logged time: {"hour": 2, "minute": 7}
